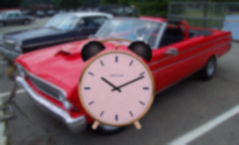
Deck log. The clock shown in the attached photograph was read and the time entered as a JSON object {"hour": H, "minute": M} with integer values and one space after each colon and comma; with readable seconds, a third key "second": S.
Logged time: {"hour": 10, "minute": 11}
